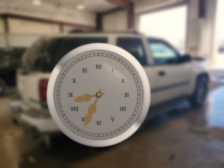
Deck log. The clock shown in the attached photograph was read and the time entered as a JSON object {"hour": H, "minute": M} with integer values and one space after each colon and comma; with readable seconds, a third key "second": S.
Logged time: {"hour": 8, "minute": 34}
